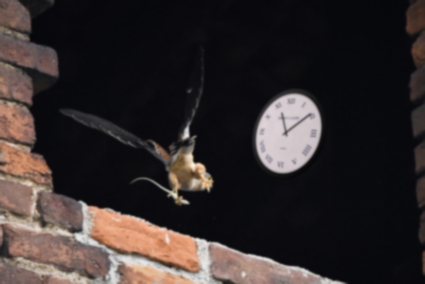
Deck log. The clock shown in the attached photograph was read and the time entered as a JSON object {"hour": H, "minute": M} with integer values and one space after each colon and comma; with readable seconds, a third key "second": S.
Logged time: {"hour": 11, "minute": 9}
